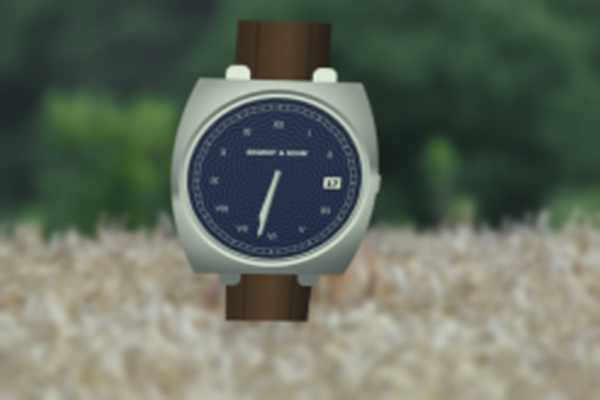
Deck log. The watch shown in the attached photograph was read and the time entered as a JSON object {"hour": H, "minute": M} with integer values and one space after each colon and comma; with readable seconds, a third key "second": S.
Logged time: {"hour": 6, "minute": 32}
